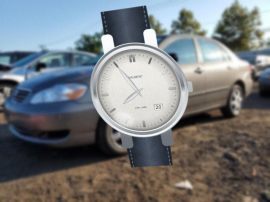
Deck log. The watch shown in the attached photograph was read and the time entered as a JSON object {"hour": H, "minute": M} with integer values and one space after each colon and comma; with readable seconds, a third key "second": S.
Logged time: {"hour": 7, "minute": 55}
